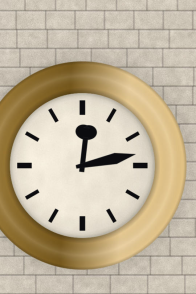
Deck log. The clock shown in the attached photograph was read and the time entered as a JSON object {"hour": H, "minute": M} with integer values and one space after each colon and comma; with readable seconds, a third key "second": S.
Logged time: {"hour": 12, "minute": 13}
